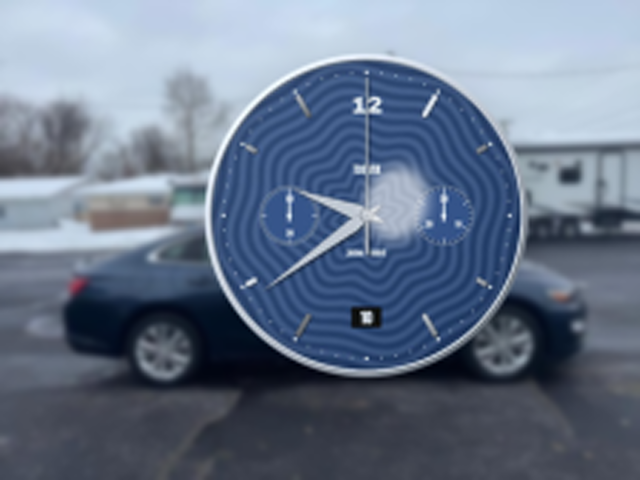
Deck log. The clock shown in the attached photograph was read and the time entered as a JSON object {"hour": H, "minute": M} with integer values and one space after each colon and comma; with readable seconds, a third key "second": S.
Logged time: {"hour": 9, "minute": 39}
